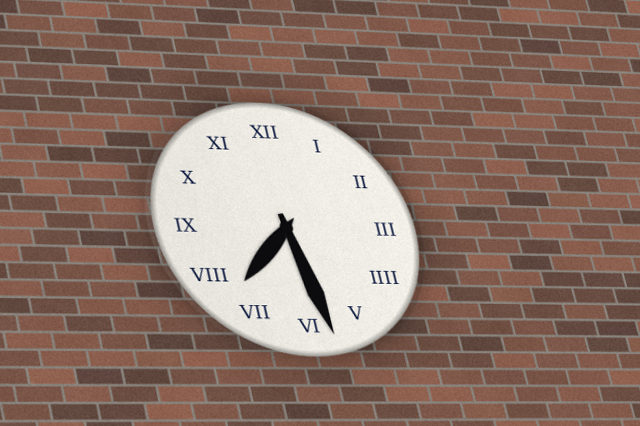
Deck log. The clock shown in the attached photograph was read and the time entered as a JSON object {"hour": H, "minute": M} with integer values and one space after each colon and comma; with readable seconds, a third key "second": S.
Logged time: {"hour": 7, "minute": 28}
